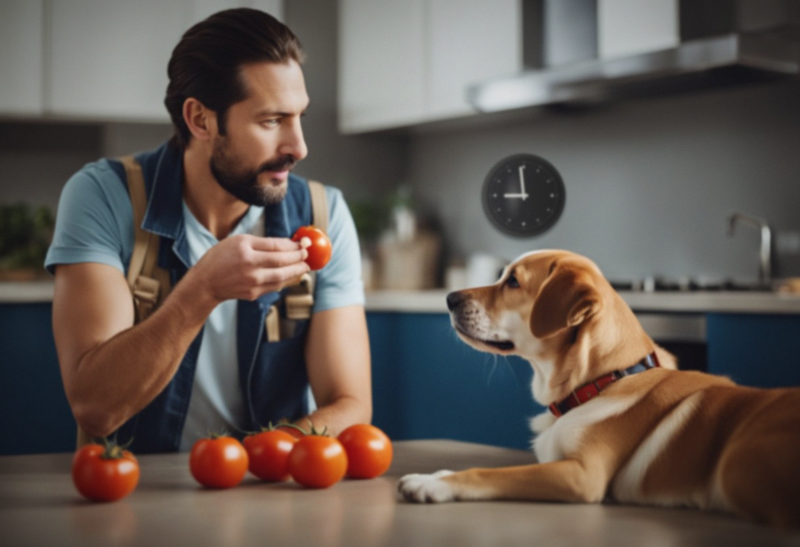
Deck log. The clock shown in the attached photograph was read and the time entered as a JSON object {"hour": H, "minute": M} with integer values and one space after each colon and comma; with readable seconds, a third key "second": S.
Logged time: {"hour": 8, "minute": 59}
